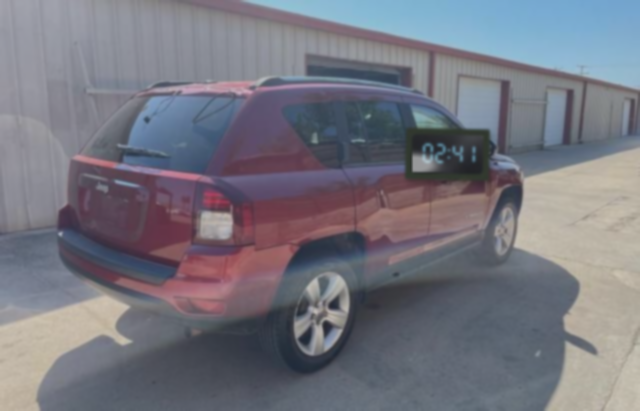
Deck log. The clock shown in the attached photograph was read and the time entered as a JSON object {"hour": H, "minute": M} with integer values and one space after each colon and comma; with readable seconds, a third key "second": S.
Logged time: {"hour": 2, "minute": 41}
